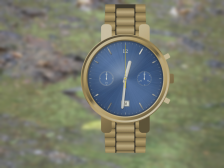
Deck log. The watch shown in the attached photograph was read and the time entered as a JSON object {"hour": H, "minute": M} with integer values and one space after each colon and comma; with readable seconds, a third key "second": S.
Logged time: {"hour": 12, "minute": 31}
